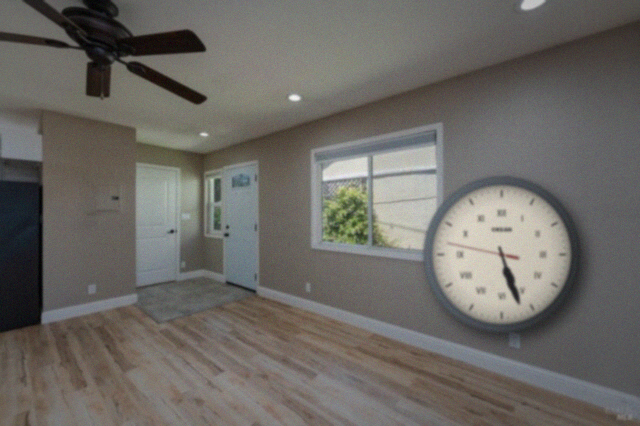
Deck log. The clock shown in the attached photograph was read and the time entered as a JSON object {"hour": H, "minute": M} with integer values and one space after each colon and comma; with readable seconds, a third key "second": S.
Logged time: {"hour": 5, "minute": 26, "second": 47}
